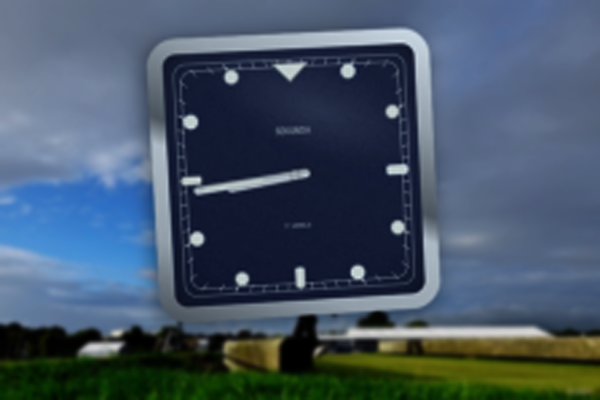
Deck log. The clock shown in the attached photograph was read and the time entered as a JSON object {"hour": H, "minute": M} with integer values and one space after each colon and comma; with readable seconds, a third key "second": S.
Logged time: {"hour": 8, "minute": 44}
